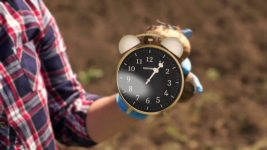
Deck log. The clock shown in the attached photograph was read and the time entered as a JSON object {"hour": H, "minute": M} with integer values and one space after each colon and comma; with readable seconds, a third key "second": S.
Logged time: {"hour": 1, "minute": 6}
